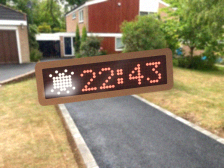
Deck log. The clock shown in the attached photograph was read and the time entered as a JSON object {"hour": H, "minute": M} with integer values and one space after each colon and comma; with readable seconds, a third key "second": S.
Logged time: {"hour": 22, "minute": 43}
